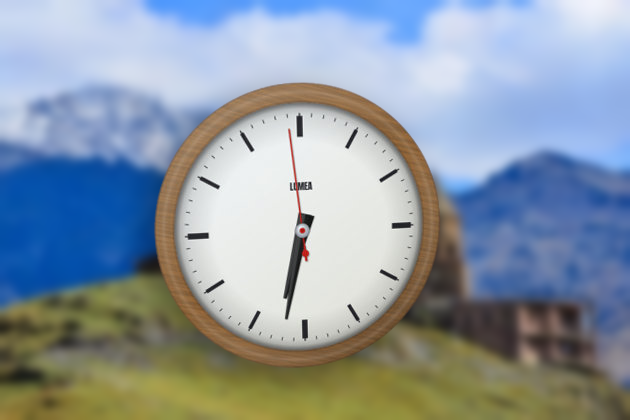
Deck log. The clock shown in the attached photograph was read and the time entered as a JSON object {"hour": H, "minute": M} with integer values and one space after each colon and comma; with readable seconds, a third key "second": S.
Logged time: {"hour": 6, "minute": 31, "second": 59}
